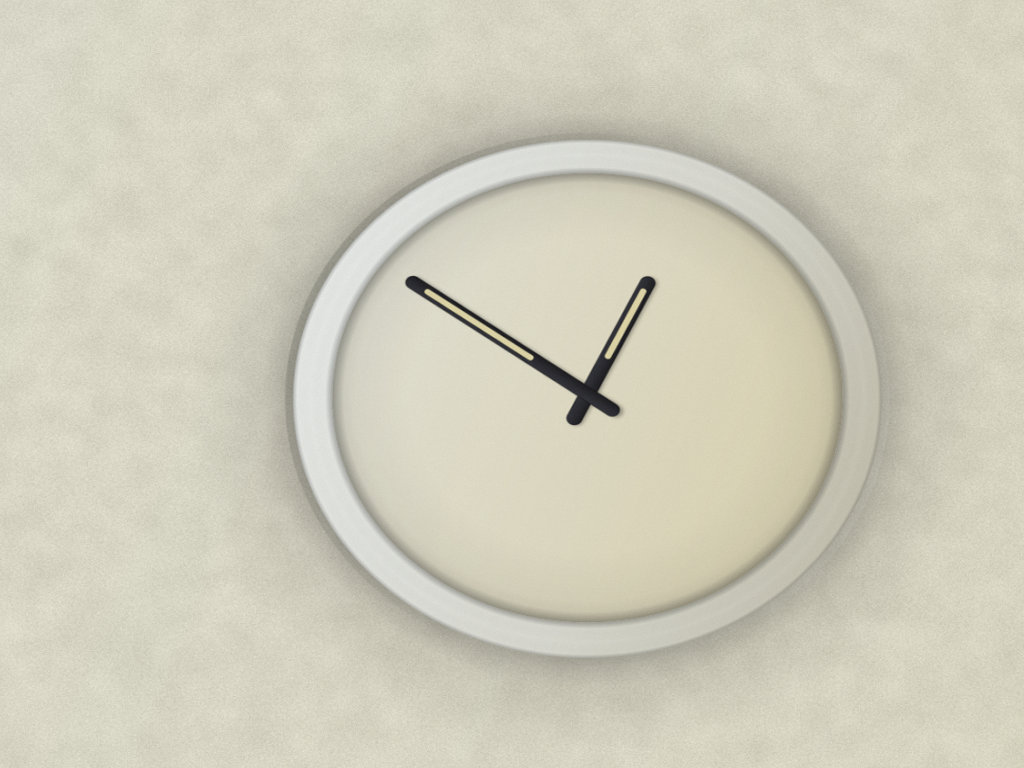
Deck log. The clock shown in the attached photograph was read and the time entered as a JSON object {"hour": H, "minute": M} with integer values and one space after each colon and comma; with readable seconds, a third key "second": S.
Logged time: {"hour": 12, "minute": 51}
